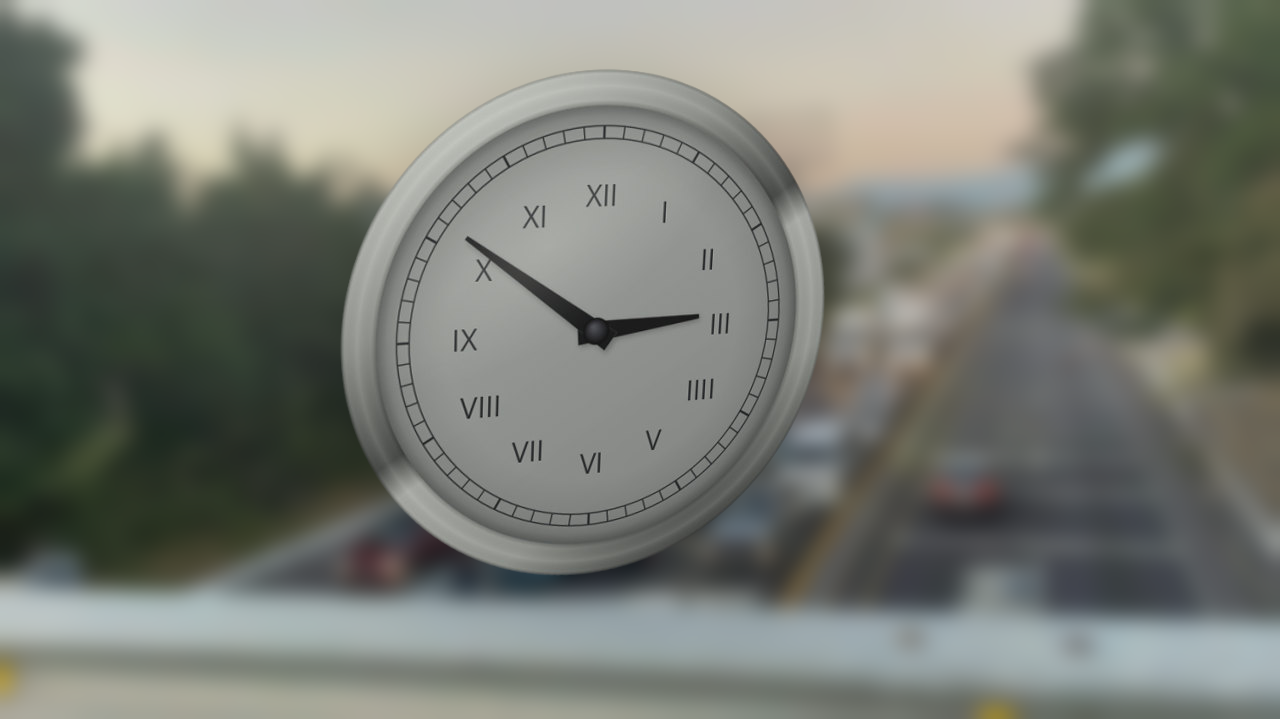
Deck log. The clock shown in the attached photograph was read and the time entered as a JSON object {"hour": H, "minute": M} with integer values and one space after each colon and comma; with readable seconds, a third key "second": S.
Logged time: {"hour": 2, "minute": 51}
